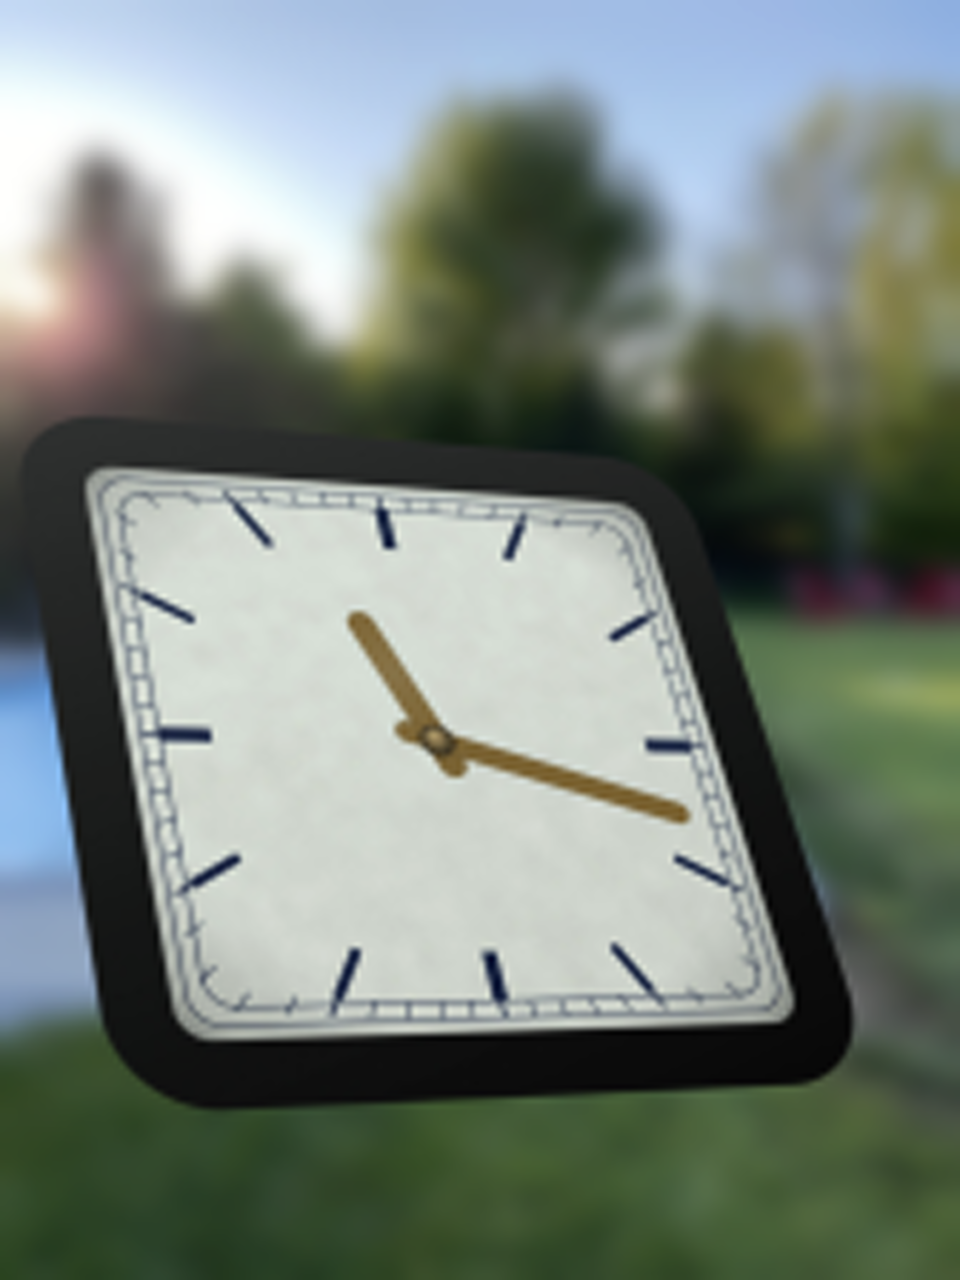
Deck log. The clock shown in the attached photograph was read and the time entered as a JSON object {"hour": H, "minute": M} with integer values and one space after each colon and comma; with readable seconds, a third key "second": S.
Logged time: {"hour": 11, "minute": 18}
